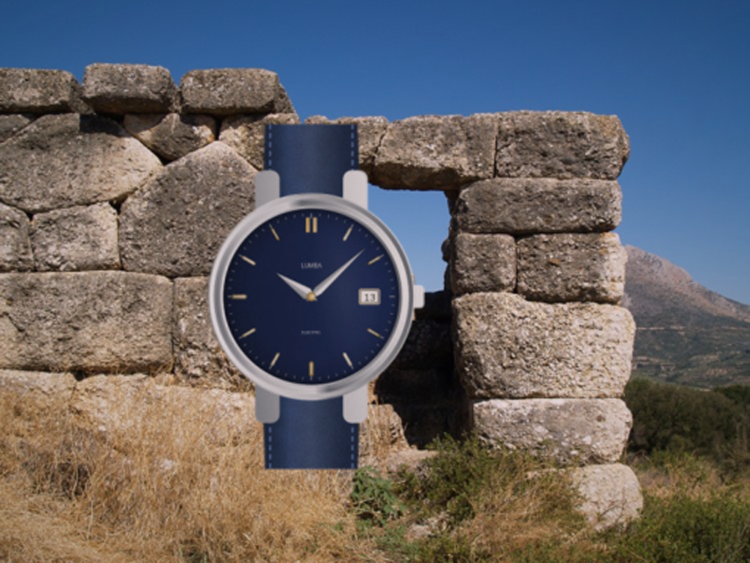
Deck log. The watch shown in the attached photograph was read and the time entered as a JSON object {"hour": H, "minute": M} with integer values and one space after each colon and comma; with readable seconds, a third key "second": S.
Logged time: {"hour": 10, "minute": 8}
